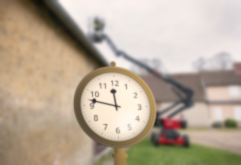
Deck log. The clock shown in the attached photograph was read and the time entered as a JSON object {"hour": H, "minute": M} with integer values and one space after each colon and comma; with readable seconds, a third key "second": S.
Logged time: {"hour": 11, "minute": 47}
